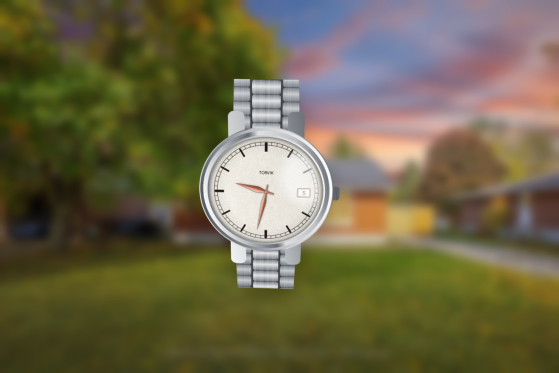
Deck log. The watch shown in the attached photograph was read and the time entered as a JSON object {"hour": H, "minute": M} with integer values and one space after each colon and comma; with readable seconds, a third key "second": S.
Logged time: {"hour": 9, "minute": 32}
